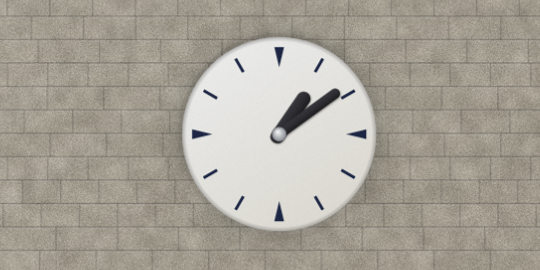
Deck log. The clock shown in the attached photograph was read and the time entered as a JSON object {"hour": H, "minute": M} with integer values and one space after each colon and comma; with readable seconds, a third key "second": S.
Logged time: {"hour": 1, "minute": 9}
